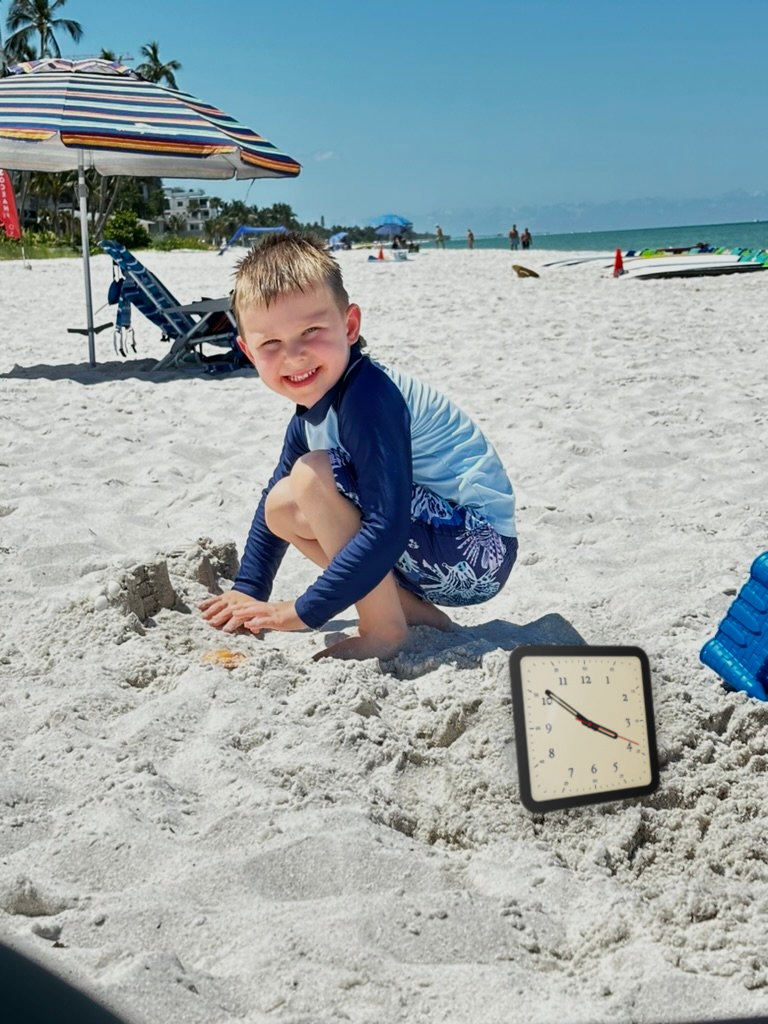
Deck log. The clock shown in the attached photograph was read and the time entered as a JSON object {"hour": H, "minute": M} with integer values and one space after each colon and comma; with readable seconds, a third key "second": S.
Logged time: {"hour": 3, "minute": 51, "second": 19}
